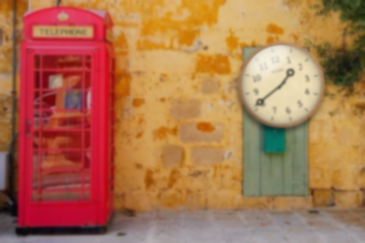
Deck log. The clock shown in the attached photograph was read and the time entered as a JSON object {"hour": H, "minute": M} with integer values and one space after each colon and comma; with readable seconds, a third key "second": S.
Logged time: {"hour": 1, "minute": 41}
